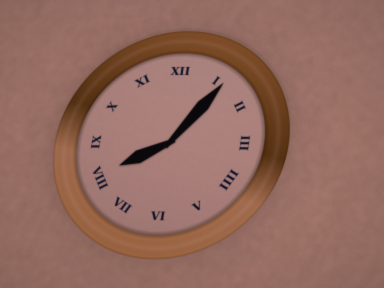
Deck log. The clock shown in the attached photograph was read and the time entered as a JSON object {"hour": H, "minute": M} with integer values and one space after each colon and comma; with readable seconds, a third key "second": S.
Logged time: {"hour": 8, "minute": 6}
